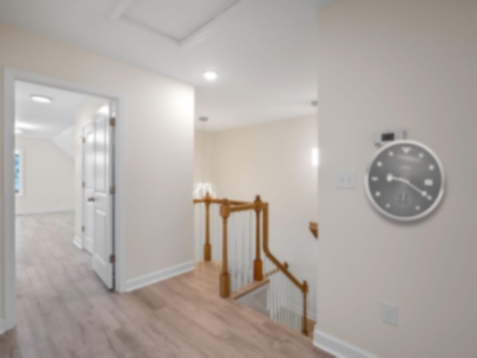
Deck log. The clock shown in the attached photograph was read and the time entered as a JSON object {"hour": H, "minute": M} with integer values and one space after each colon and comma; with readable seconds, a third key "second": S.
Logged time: {"hour": 9, "minute": 20}
